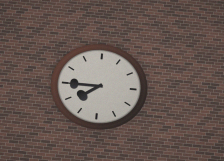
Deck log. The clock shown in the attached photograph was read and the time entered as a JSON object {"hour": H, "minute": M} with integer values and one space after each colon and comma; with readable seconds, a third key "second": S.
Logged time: {"hour": 7, "minute": 45}
